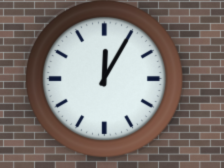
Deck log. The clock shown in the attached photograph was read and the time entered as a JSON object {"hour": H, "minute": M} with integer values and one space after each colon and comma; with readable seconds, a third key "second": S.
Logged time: {"hour": 12, "minute": 5}
